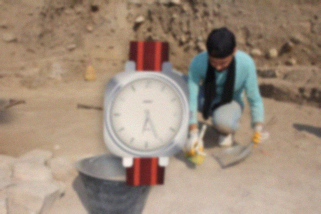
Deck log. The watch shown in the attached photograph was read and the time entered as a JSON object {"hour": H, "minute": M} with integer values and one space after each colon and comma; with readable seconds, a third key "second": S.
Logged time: {"hour": 6, "minute": 26}
